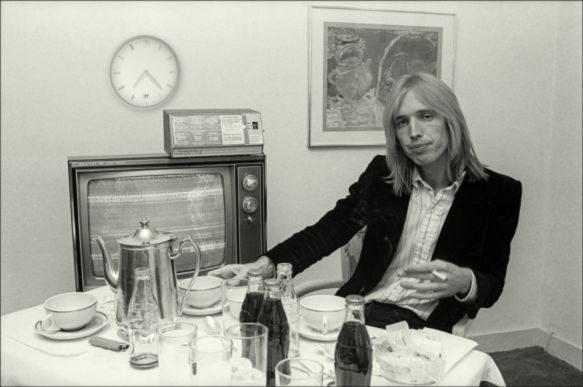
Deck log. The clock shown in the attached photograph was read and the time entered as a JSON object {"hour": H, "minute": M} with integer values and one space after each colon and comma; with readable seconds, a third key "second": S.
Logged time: {"hour": 7, "minute": 23}
